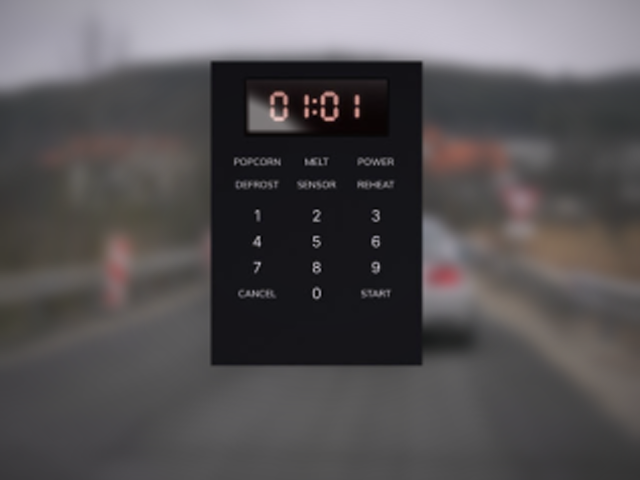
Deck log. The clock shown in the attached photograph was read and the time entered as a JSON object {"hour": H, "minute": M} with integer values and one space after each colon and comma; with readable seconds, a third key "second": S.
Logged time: {"hour": 1, "minute": 1}
